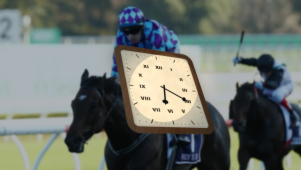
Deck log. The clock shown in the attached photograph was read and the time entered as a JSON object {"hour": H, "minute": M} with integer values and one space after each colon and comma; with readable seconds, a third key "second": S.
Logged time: {"hour": 6, "minute": 20}
